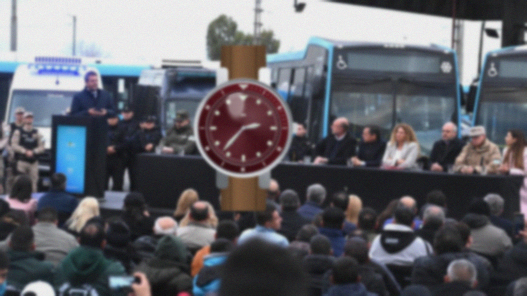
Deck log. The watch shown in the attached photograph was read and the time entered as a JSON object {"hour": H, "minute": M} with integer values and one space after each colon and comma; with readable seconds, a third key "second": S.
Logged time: {"hour": 2, "minute": 37}
